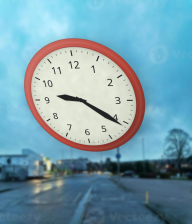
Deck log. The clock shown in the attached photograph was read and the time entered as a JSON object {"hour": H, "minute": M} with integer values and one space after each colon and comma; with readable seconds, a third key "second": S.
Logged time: {"hour": 9, "minute": 21}
